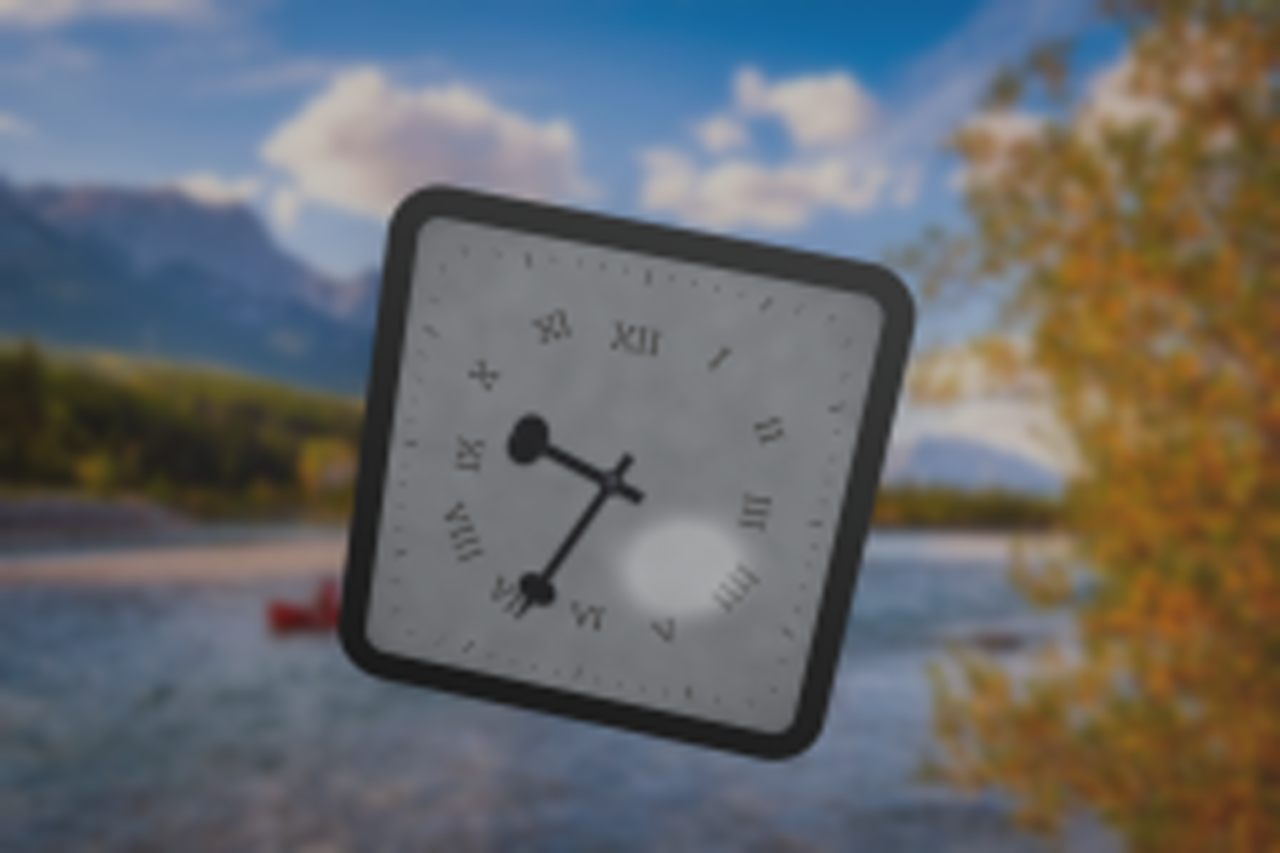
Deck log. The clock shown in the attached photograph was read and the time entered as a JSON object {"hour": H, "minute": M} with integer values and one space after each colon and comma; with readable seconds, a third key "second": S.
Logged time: {"hour": 9, "minute": 34}
